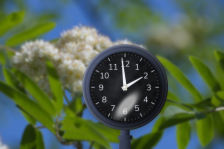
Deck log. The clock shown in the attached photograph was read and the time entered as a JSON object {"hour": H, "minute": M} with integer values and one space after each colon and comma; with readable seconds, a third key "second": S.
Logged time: {"hour": 1, "minute": 59}
